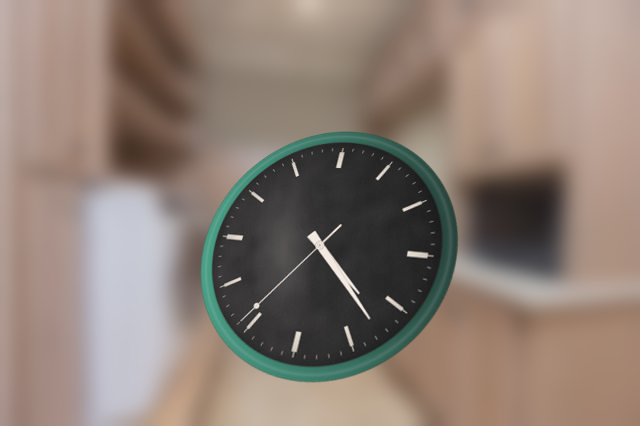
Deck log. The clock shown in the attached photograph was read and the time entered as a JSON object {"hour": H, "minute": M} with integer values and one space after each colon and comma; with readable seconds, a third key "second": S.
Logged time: {"hour": 4, "minute": 22, "second": 36}
